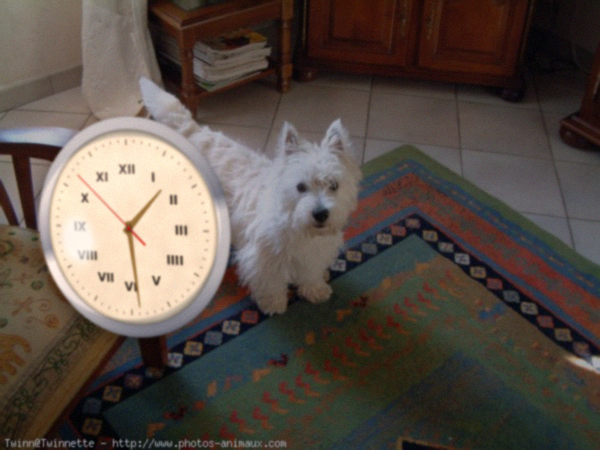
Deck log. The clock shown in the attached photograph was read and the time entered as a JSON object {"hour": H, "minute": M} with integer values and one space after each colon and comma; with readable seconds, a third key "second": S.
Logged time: {"hour": 1, "minute": 28, "second": 52}
